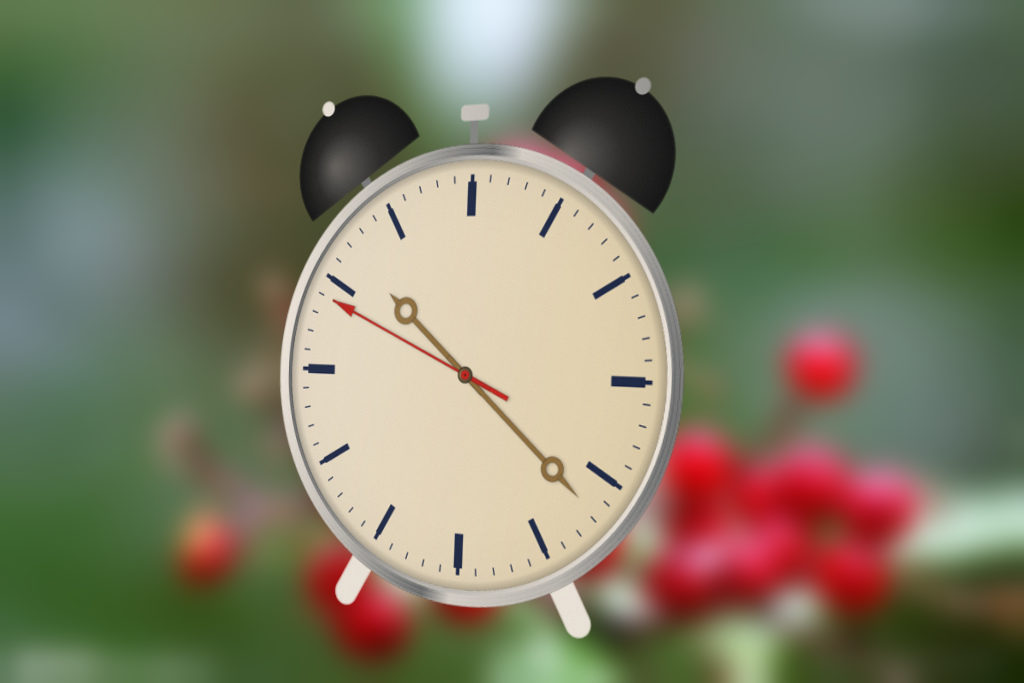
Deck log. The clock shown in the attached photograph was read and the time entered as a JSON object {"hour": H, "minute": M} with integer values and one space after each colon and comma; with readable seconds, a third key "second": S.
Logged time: {"hour": 10, "minute": 21, "second": 49}
